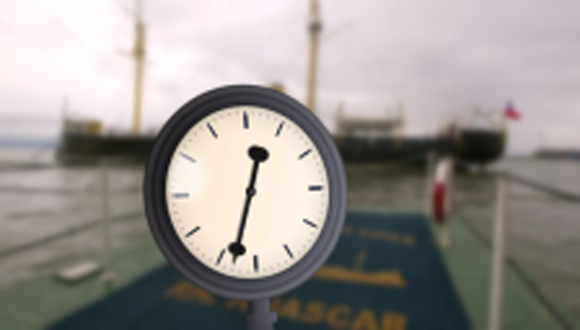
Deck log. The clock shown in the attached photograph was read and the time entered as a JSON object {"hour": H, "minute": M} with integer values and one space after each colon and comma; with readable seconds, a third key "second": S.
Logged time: {"hour": 12, "minute": 33}
